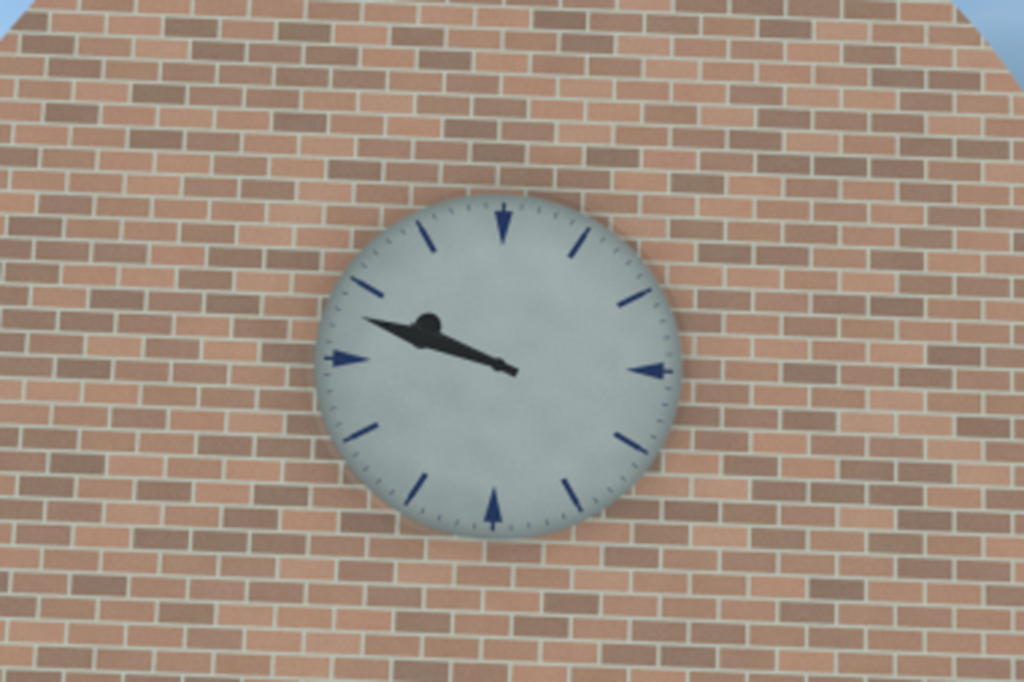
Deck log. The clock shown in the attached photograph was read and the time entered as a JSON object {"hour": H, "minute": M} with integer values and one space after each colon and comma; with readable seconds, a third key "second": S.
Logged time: {"hour": 9, "minute": 48}
